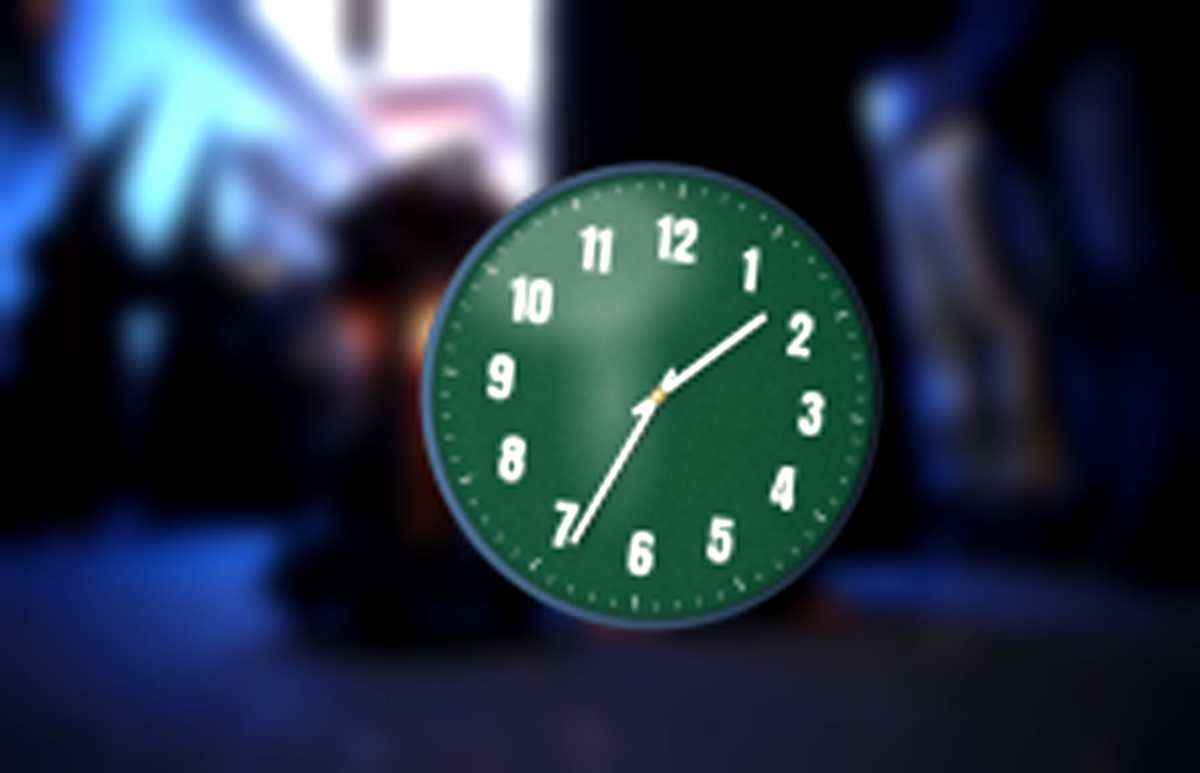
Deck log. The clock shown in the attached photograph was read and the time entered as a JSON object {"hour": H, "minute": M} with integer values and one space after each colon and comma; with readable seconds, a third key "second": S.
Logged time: {"hour": 1, "minute": 34}
